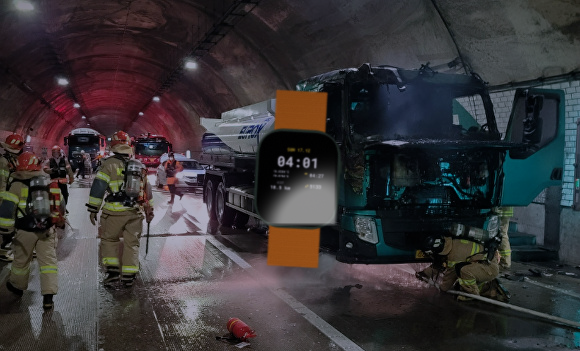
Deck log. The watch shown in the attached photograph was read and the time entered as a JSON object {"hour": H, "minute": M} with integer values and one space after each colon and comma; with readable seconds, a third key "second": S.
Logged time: {"hour": 4, "minute": 1}
